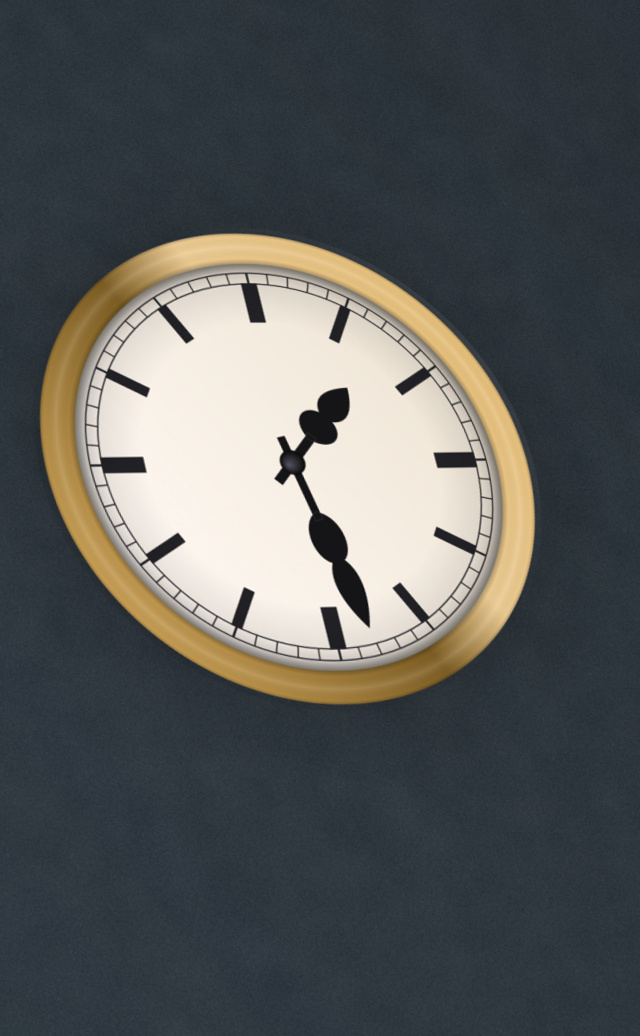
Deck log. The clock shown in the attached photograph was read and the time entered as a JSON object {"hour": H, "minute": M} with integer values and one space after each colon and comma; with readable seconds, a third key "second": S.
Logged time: {"hour": 1, "minute": 28}
